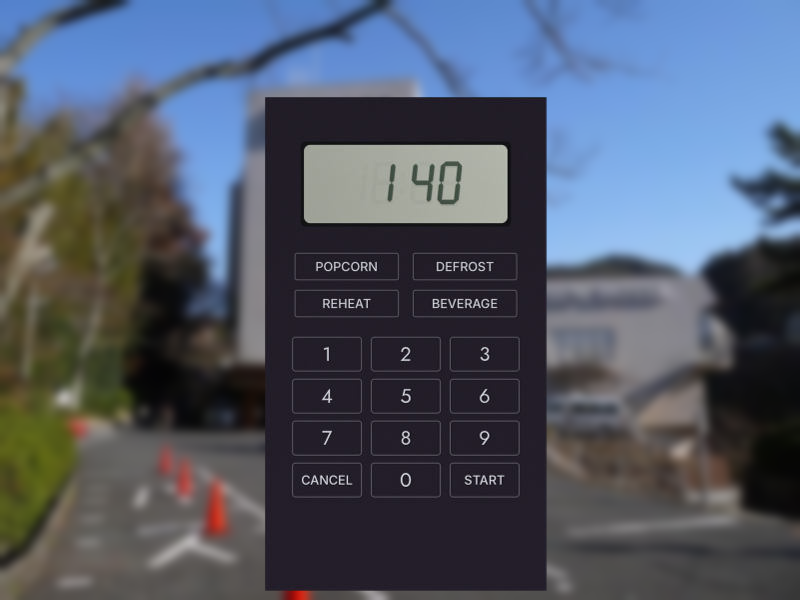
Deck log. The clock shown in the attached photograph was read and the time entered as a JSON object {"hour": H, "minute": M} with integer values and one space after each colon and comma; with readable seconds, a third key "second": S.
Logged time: {"hour": 1, "minute": 40}
